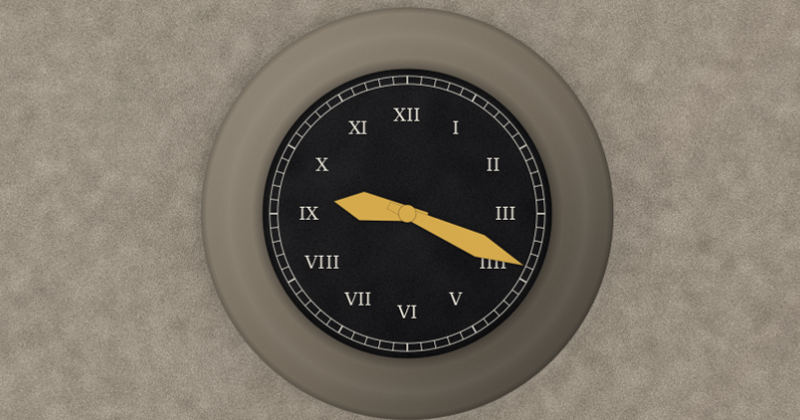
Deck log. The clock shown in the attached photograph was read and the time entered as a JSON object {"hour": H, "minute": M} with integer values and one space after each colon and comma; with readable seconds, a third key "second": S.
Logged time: {"hour": 9, "minute": 19}
